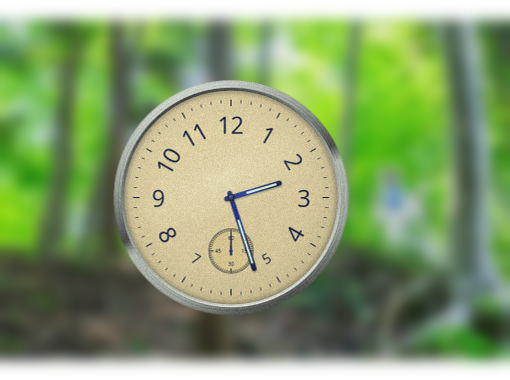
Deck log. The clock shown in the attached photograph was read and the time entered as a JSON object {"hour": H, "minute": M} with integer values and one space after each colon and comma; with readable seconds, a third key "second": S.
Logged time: {"hour": 2, "minute": 27}
